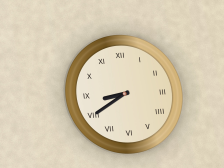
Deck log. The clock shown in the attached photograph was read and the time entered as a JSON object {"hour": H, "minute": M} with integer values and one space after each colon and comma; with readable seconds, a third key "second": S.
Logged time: {"hour": 8, "minute": 40}
